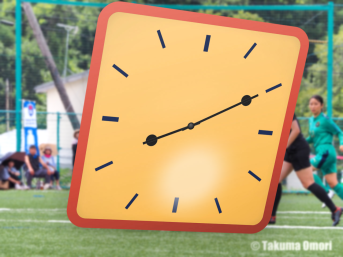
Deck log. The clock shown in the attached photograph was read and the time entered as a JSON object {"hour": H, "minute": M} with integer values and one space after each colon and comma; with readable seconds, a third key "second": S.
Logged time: {"hour": 8, "minute": 10}
